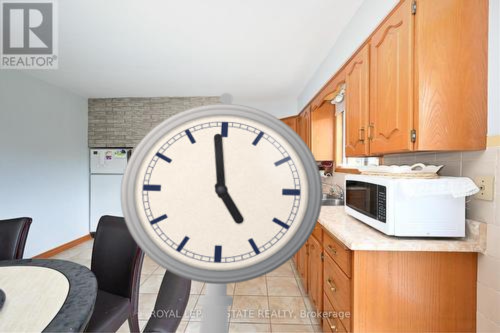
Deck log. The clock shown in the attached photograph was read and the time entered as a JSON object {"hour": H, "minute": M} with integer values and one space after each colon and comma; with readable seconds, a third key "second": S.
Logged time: {"hour": 4, "minute": 59}
